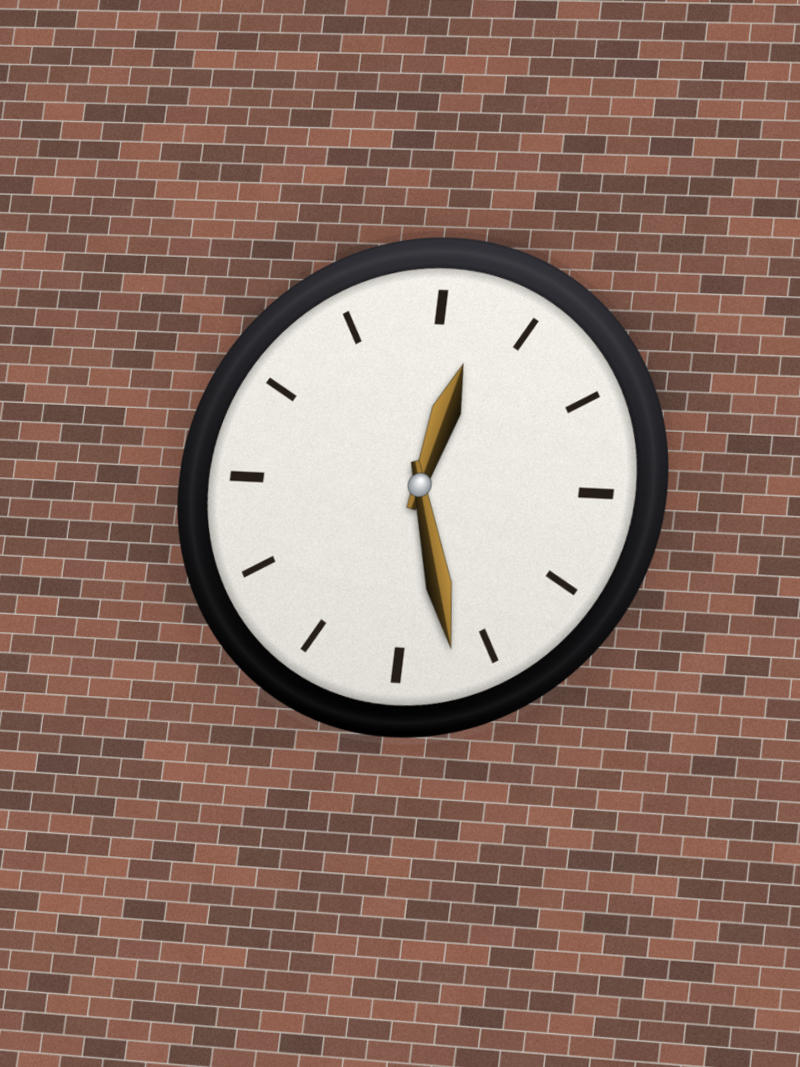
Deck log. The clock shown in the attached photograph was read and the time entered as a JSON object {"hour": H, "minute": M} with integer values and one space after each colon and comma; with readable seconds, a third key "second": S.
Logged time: {"hour": 12, "minute": 27}
